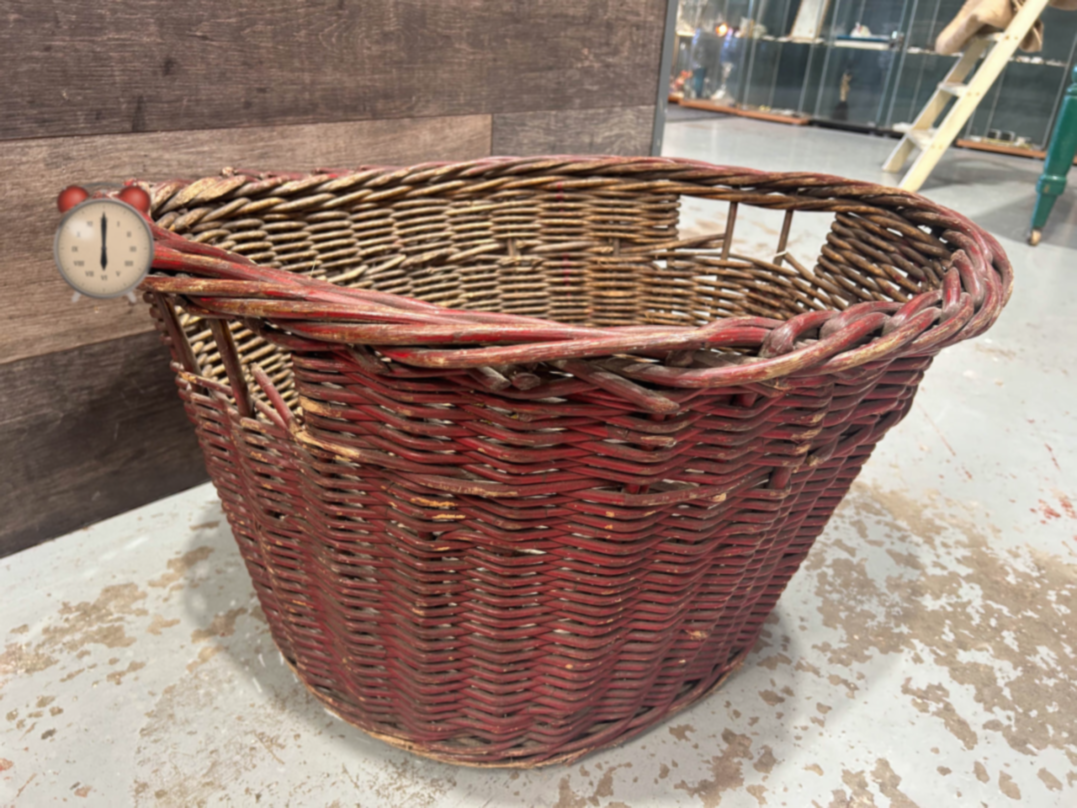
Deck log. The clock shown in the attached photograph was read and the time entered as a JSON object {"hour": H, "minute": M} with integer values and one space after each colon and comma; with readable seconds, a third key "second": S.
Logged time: {"hour": 6, "minute": 0}
